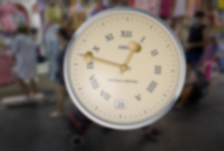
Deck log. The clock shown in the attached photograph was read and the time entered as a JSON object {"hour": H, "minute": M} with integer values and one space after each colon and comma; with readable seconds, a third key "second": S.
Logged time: {"hour": 12, "minute": 47}
